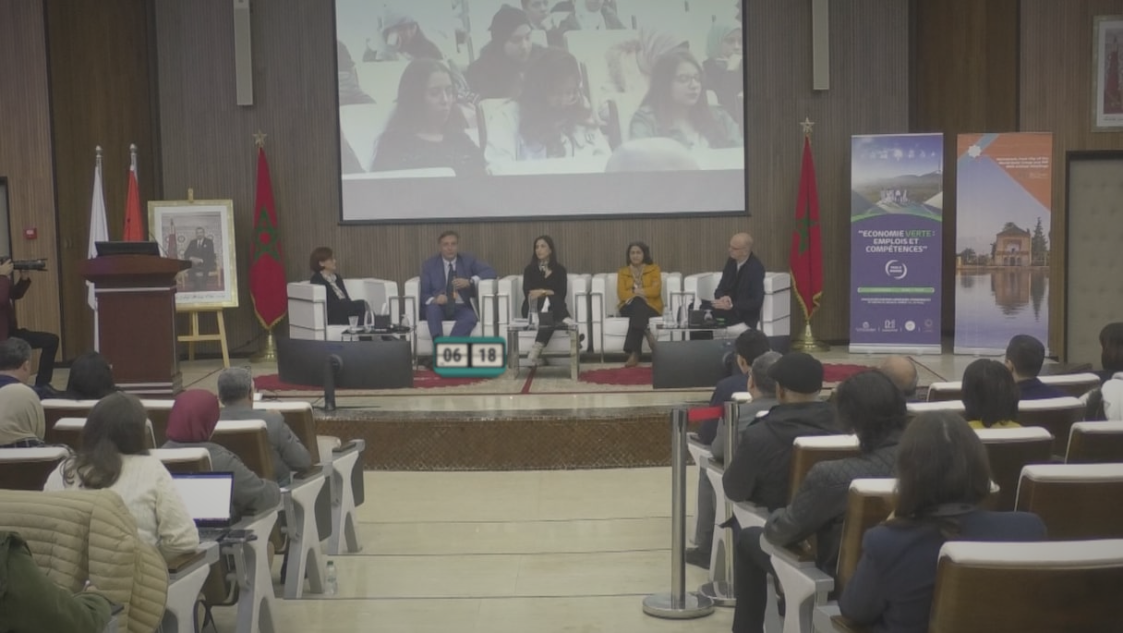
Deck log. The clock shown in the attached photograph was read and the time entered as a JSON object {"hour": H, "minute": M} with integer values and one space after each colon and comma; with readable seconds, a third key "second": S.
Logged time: {"hour": 6, "minute": 18}
